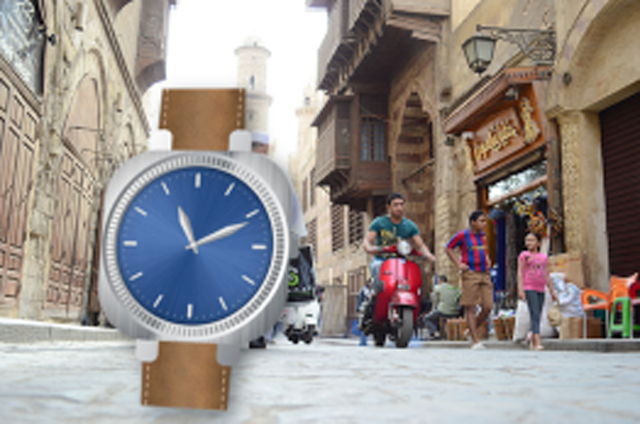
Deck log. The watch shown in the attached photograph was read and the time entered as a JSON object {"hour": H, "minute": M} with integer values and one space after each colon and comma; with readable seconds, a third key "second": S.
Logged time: {"hour": 11, "minute": 11}
